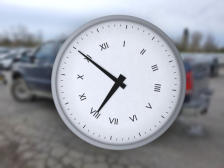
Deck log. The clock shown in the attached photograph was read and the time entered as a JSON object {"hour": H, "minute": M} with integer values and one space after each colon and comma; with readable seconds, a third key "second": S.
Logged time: {"hour": 7, "minute": 55}
